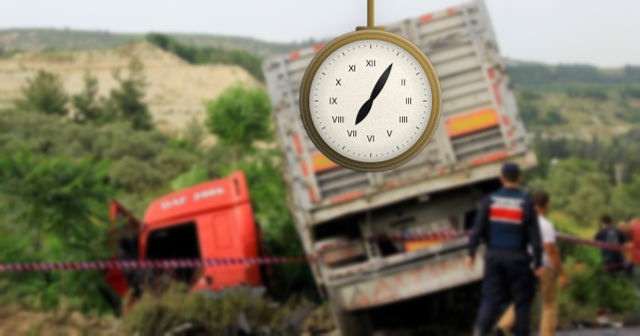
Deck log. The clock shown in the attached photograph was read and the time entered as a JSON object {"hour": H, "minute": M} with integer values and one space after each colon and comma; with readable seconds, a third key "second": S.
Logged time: {"hour": 7, "minute": 5}
